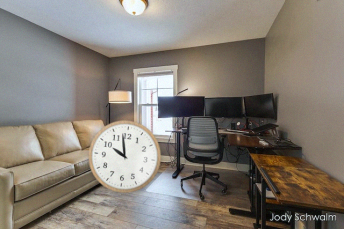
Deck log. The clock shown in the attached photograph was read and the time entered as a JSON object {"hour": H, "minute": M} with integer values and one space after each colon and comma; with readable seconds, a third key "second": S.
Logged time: {"hour": 9, "minute": 58}
